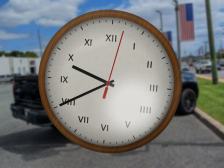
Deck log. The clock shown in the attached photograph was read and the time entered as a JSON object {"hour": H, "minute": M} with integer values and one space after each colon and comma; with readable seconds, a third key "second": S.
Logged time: {"hour": 9, "minute": 40, "second": 2}
